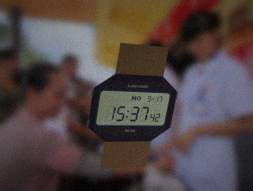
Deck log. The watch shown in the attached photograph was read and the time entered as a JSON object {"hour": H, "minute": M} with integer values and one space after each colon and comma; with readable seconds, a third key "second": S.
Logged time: {"hour": 15, "minute": 37, "second": 42}
